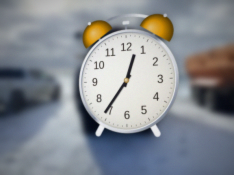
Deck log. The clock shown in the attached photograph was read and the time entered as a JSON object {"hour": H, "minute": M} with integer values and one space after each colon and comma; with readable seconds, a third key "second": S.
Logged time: {"hour": 12, "minute": 36}
